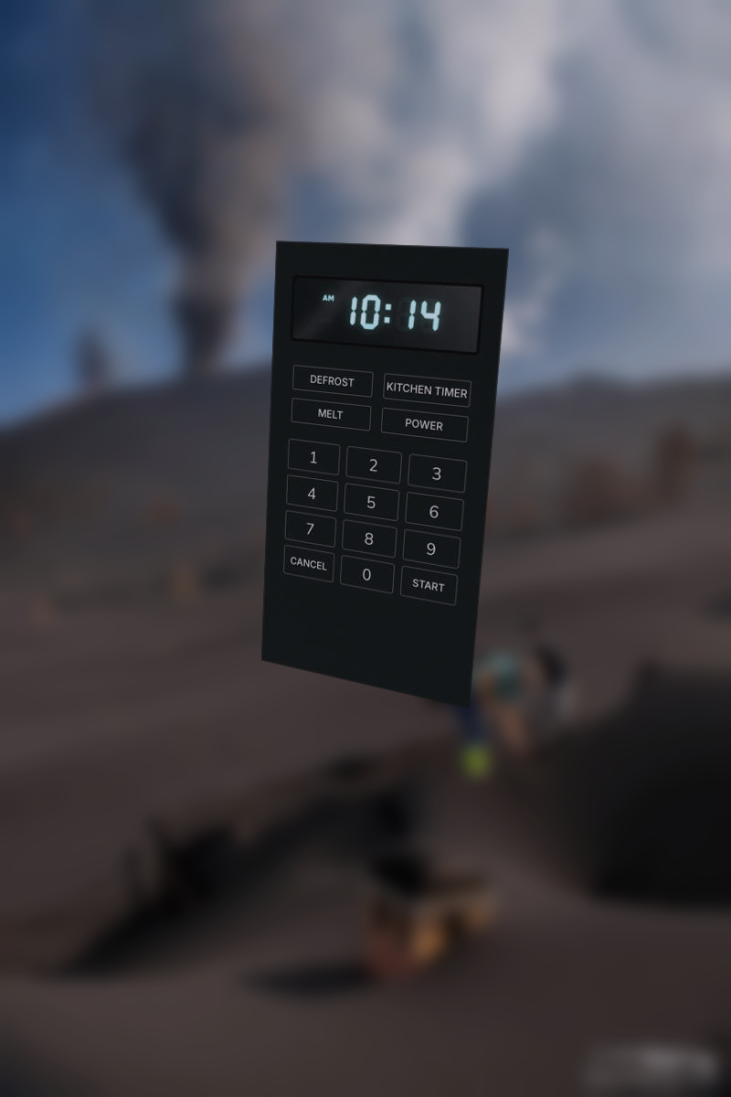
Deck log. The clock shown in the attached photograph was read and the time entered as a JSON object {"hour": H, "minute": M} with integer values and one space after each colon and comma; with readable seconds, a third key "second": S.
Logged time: {"hour": 10, "minute": 14}
